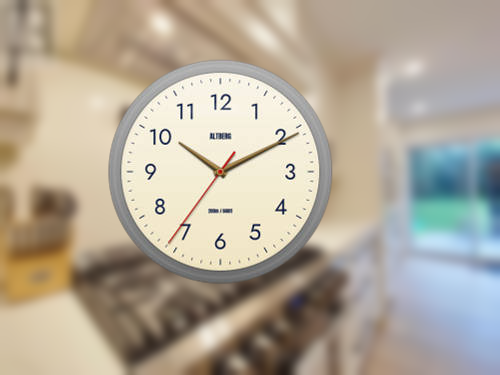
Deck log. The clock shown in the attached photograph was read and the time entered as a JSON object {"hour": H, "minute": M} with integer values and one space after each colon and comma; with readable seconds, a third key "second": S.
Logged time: {"hour": 10, "minute": 10, "second": 36}
